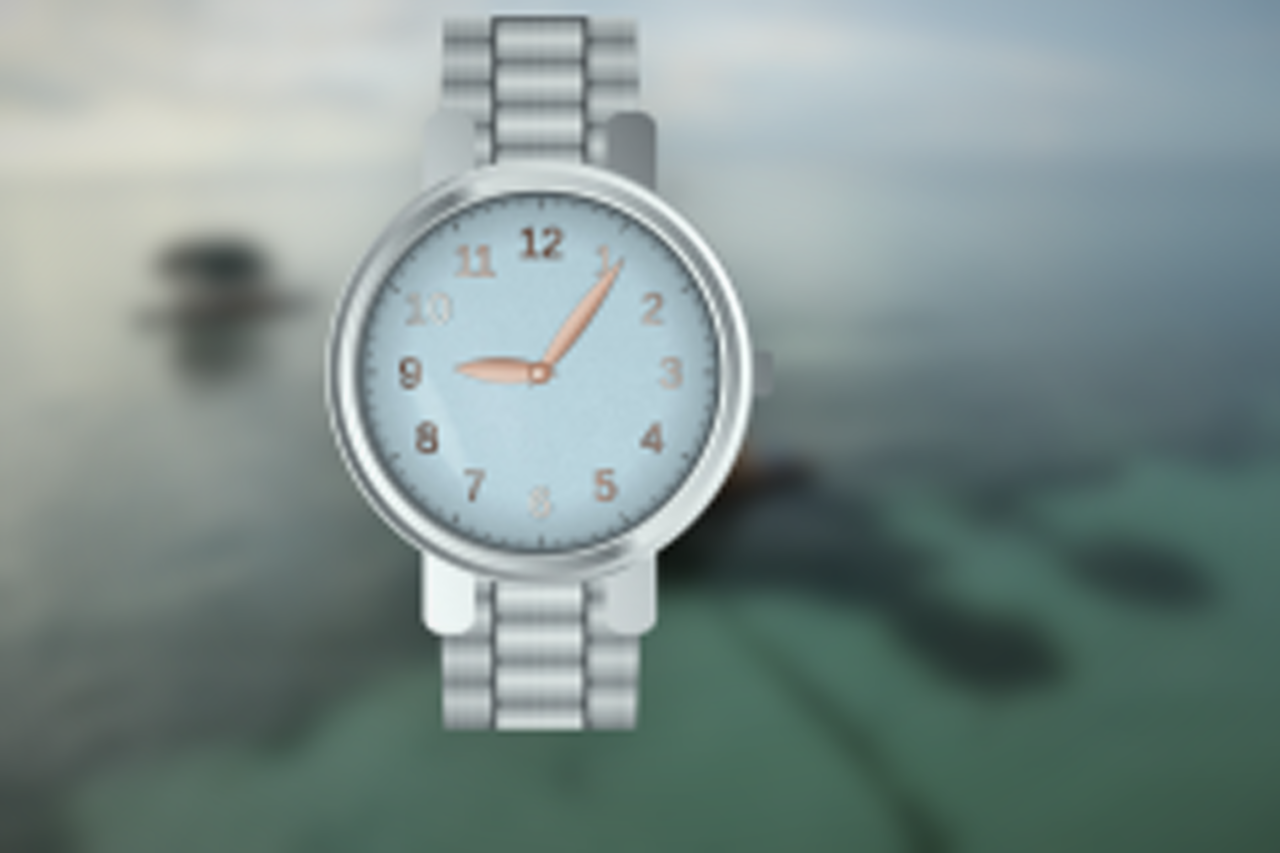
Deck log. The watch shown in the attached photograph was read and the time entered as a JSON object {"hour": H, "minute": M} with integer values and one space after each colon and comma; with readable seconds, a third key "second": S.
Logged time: {"hour": 9, "minute": 6}
